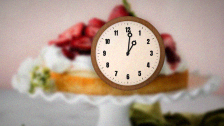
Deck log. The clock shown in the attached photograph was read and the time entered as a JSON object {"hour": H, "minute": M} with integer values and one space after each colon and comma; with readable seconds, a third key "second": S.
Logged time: {"hour": 1, "minute": 1}
